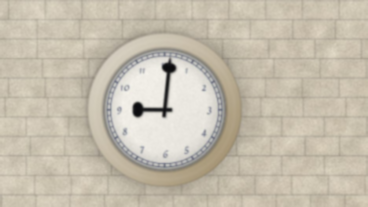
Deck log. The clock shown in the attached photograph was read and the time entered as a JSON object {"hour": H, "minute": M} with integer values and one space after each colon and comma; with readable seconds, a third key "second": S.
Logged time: {"hour": 9, "minute": 1}
